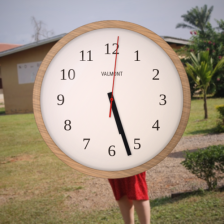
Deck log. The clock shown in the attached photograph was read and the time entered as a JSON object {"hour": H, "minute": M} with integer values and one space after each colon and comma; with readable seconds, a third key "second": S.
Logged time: {"hour": 5, "minute": 27, "second": 1}
